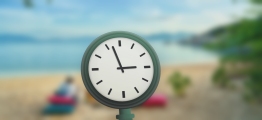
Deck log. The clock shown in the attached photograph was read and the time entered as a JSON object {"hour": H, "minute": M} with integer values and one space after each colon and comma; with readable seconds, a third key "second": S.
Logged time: {"hour": 2, "minute": 57}
